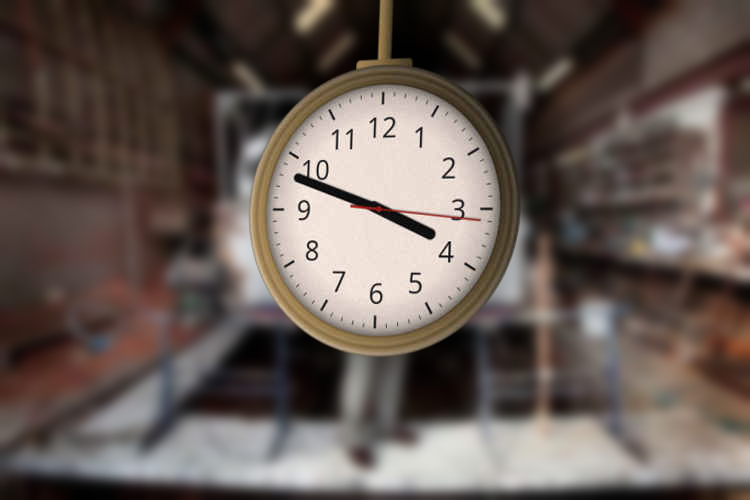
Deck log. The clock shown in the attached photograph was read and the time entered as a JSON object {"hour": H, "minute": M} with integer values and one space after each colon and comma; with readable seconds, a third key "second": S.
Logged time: {"hour": 3, "minute": 48, "second": 16}
